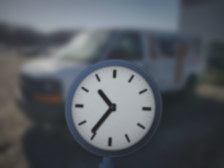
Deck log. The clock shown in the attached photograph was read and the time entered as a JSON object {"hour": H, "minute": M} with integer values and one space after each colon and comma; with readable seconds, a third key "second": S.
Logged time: {"hour": 10, "minute": 36}
